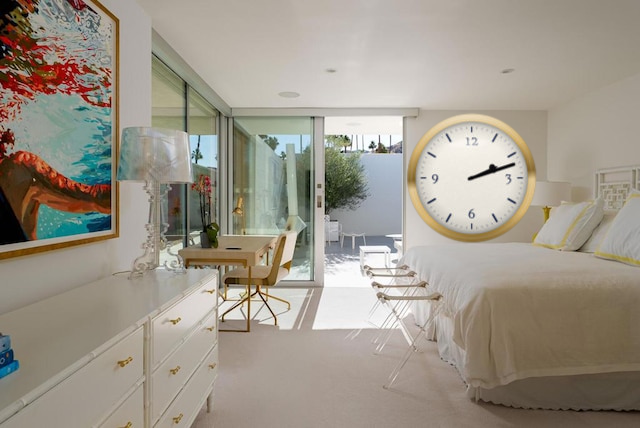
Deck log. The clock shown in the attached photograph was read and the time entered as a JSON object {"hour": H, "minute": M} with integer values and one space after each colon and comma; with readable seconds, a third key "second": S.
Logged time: {"hour": 2, "minute": 12}
